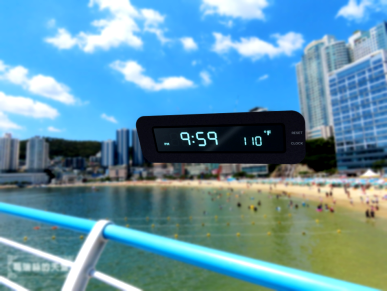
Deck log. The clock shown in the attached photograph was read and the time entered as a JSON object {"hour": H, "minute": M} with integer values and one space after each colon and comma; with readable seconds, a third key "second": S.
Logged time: {"hour": 9, "minute": 59}
